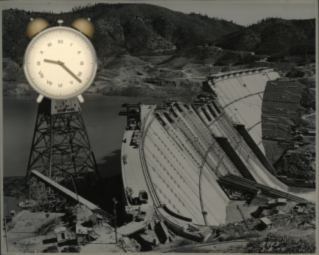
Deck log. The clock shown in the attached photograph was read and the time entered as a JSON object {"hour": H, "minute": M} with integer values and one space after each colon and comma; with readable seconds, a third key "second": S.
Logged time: {"hour": 9, "minute": 22}
